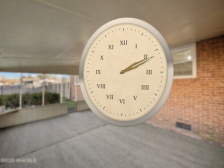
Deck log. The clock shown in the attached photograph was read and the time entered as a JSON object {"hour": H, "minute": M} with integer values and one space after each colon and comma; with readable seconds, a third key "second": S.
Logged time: {"hour": 2, "minute": 11}
